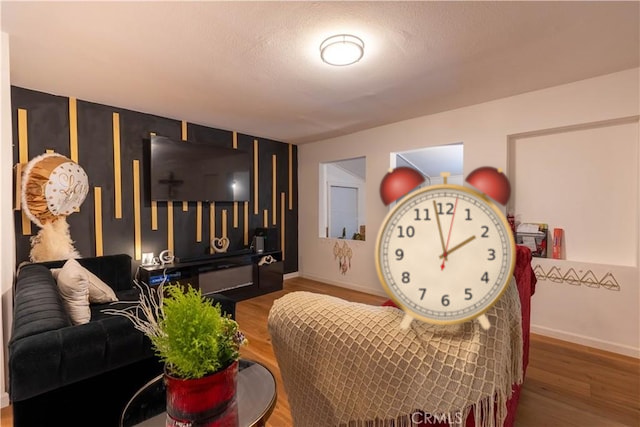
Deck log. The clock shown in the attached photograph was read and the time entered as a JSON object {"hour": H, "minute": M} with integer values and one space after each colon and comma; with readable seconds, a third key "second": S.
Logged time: {"hour": 1, "minute": 58, "second": 2}
